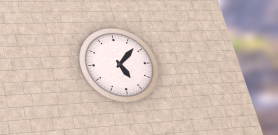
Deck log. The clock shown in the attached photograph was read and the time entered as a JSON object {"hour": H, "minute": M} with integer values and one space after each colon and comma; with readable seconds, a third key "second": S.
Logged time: {"hour": 5, "minute": 8}
